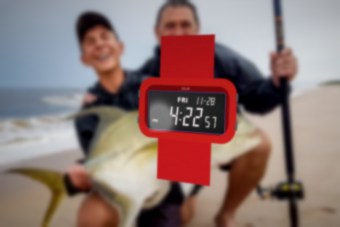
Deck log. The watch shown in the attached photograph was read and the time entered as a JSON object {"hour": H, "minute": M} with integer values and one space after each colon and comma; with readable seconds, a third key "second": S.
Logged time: {"hour": 4, "minute": 22, "second": 57}
